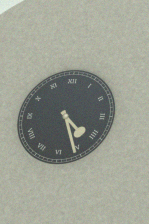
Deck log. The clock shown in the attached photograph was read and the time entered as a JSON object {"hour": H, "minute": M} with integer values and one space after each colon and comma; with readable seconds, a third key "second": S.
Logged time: {"hour": 4, "minute": 26}
